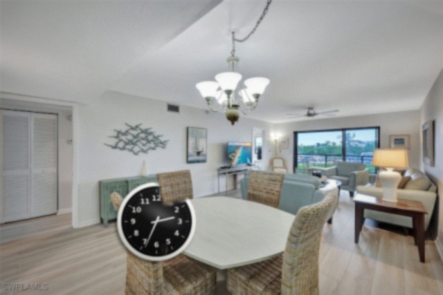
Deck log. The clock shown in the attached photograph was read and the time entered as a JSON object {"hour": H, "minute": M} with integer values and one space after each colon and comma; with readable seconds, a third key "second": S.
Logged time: {"hour": 2, "minute": 34}
